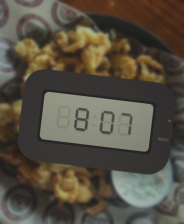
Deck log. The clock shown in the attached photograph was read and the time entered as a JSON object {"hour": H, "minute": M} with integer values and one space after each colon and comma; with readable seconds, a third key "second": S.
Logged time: {"hour": 8, "minute": 7}
